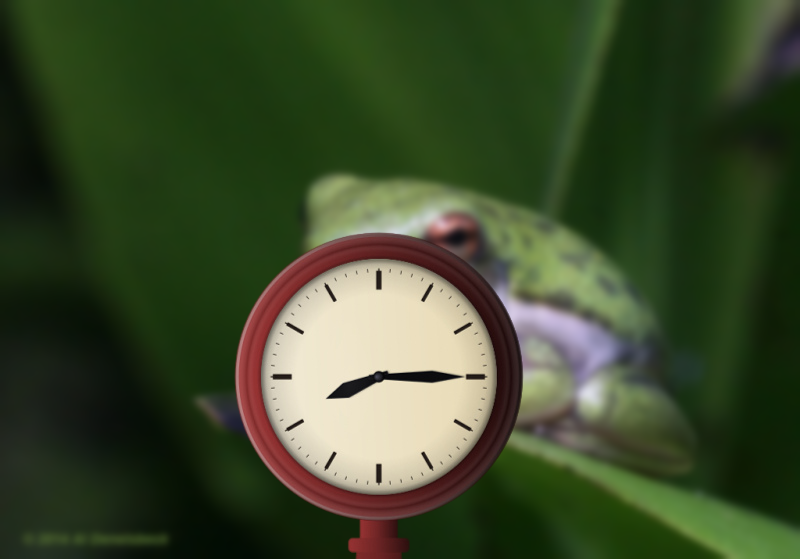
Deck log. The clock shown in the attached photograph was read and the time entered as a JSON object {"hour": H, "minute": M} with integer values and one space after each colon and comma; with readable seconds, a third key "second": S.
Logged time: {"hour": 8, "minute": 15}
